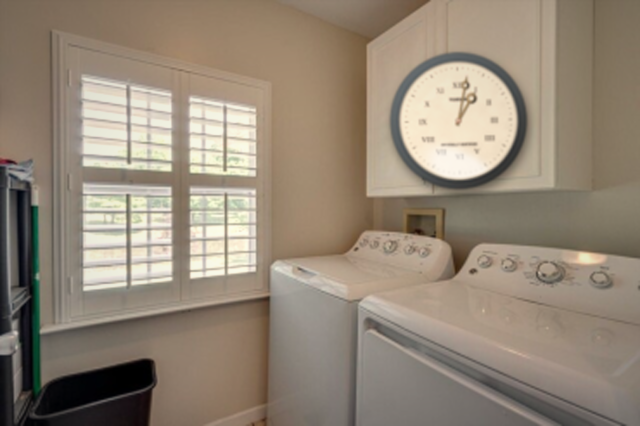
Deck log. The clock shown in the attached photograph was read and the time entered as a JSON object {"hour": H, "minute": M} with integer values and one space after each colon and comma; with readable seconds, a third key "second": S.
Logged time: {"hour": 1, "minute": 2}
